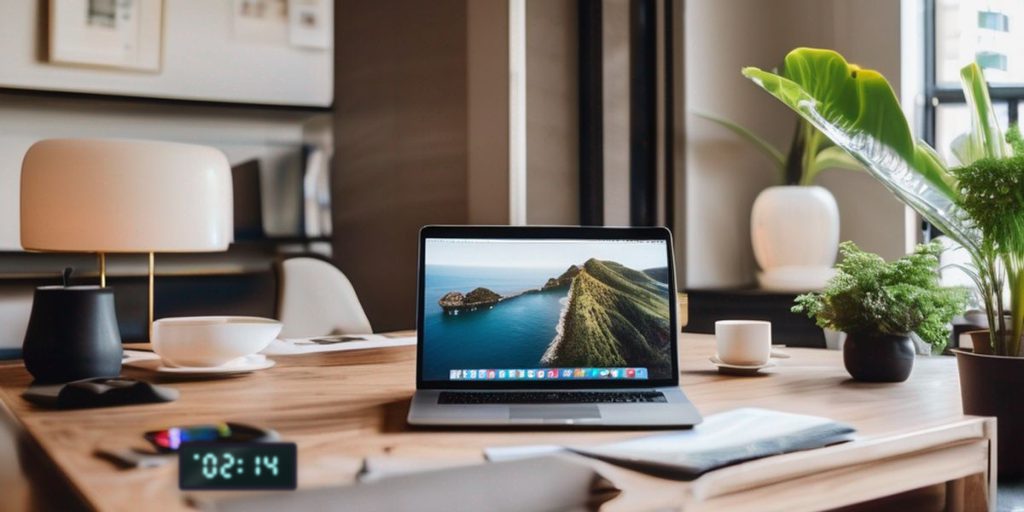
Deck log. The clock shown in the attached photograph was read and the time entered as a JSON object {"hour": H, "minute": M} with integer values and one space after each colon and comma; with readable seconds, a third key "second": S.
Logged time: {"hour": 2, "minute": 14}
